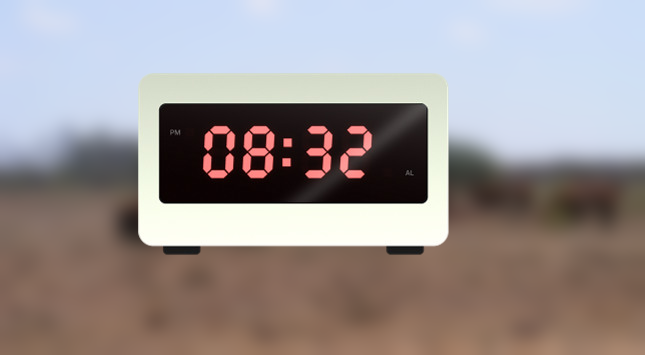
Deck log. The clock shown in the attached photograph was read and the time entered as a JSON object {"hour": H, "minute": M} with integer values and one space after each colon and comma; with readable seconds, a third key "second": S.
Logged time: {"hour": 8, "minute": 32}
